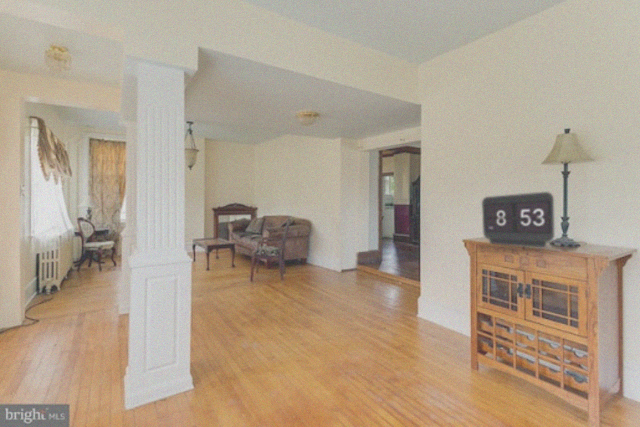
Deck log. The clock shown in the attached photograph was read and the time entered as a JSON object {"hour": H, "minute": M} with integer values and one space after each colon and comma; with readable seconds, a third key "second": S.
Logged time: {"hour": 8, "minute": 53}
